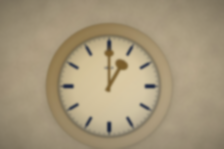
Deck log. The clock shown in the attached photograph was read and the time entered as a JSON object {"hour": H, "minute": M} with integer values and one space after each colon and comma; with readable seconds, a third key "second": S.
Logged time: {"hour": 1, "minute": 0}
